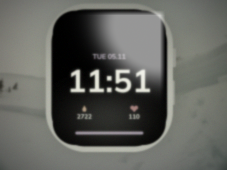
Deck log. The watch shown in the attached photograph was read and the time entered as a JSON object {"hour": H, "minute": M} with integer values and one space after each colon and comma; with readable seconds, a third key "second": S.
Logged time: {"hour": 11, "minute": 51}
